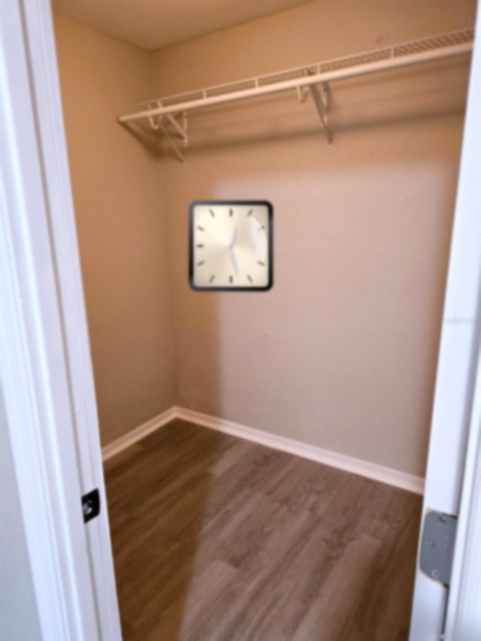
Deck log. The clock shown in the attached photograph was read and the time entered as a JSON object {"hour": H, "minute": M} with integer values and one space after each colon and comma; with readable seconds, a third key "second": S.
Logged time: {"hour": 12, "minute": 28}
